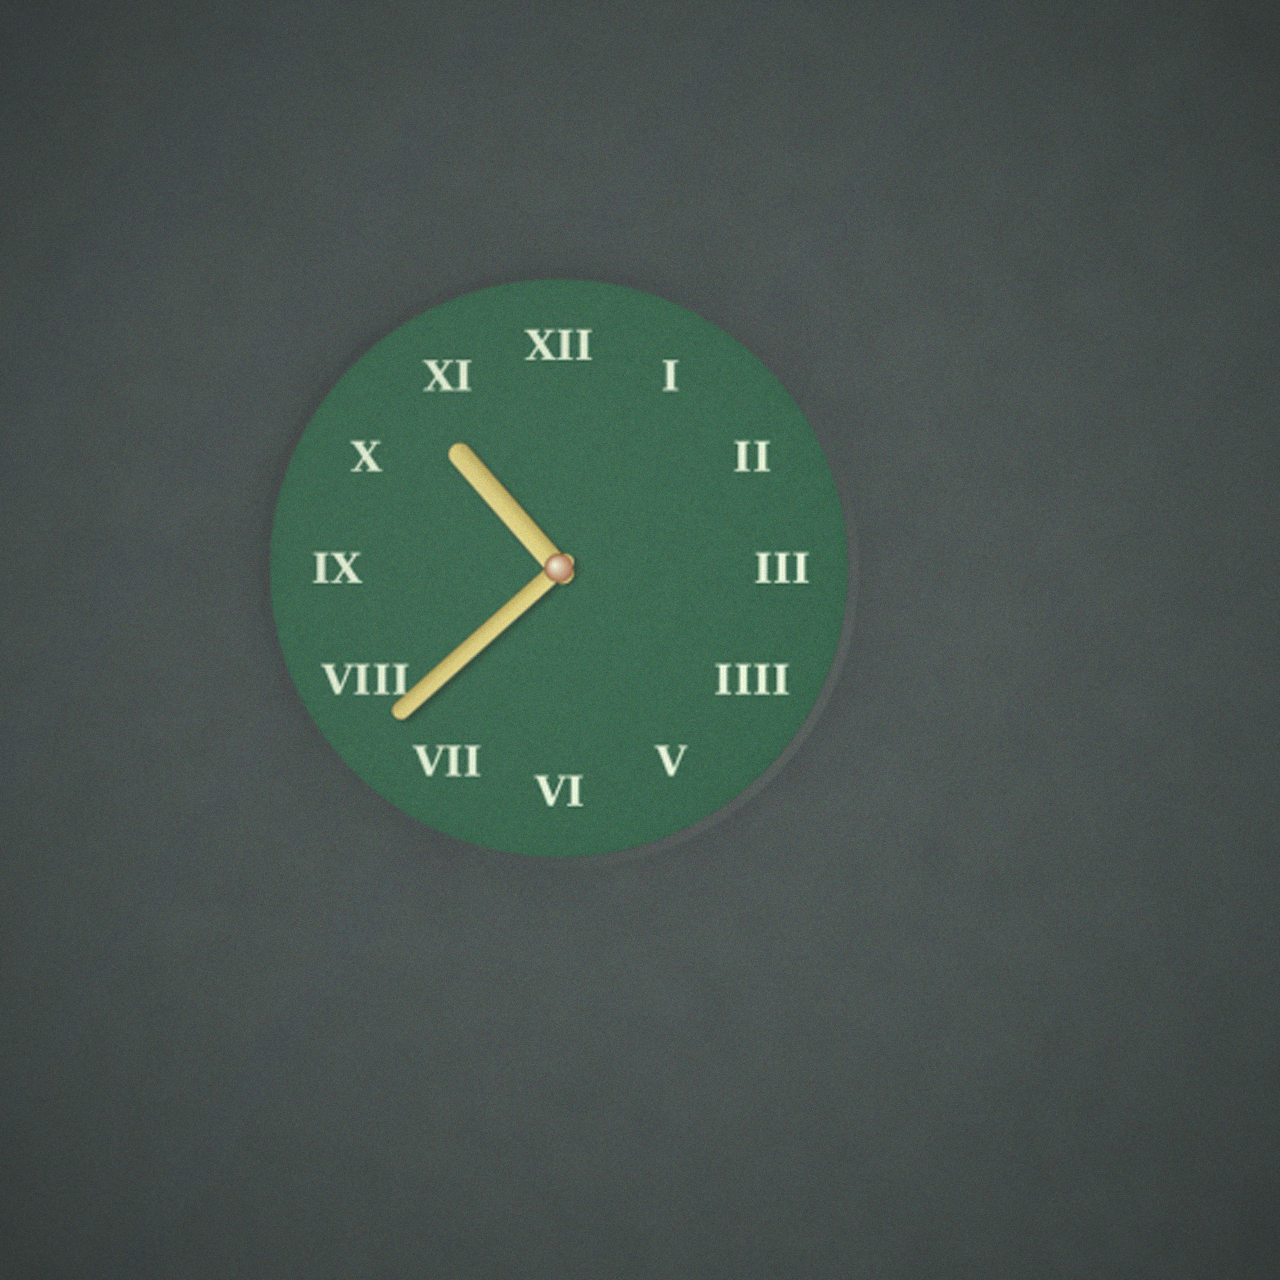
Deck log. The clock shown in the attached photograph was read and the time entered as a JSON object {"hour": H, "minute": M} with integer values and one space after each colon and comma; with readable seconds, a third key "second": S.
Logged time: {"hour": 10, "minute": 38}
